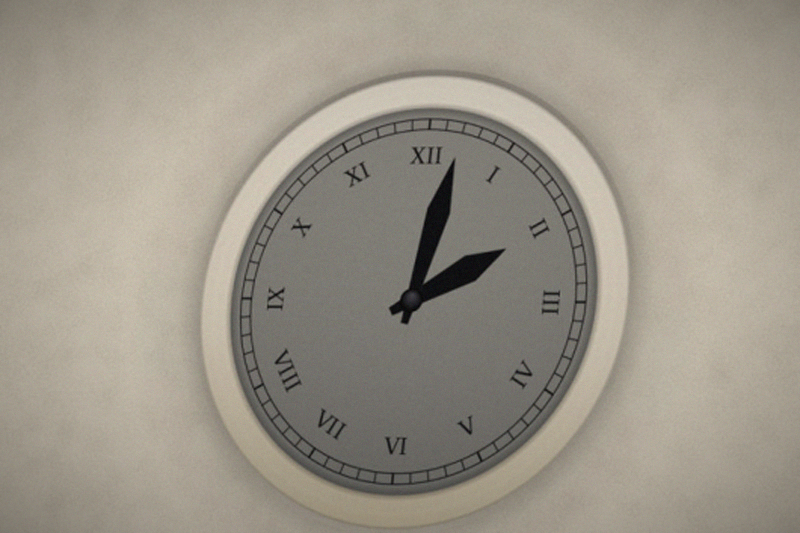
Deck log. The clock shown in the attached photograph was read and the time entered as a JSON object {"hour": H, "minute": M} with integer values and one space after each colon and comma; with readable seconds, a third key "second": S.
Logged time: {"hour": 2, "minute": 2}
